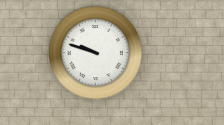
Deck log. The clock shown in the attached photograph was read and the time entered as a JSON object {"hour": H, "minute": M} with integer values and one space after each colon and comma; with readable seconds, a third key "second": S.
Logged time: {"hour": 9, "minute": 48}
